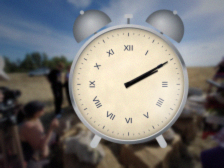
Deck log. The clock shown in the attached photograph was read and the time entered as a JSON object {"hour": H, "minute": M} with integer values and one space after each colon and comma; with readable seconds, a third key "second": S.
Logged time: {"hour": 2, "minute": 10}
